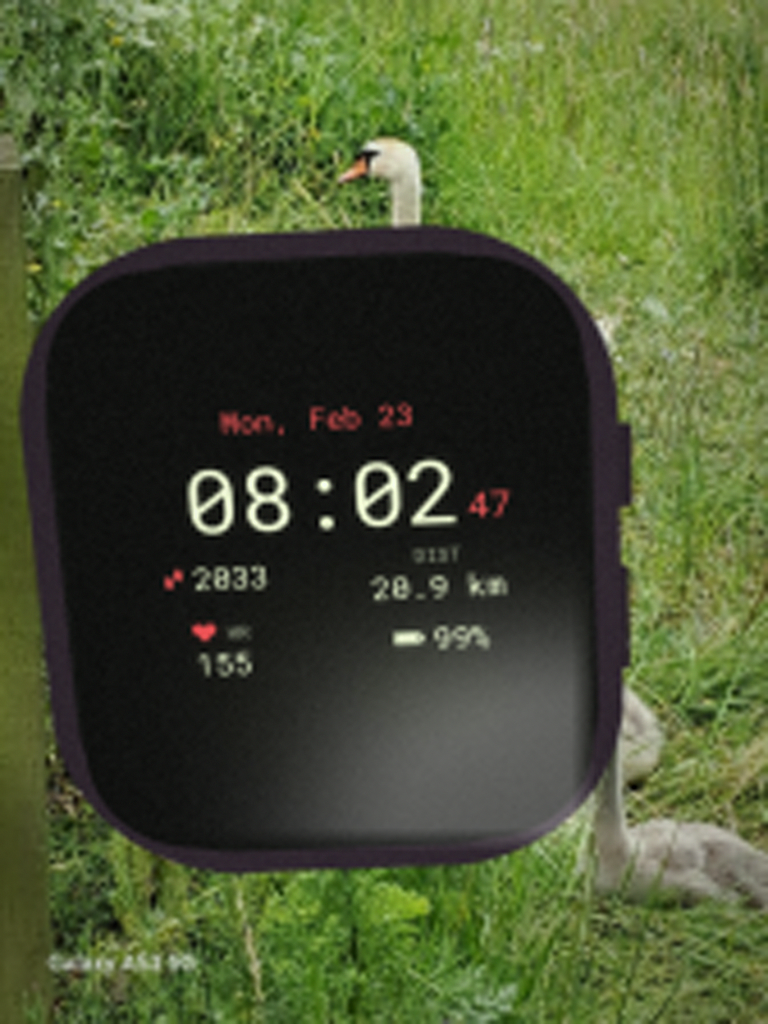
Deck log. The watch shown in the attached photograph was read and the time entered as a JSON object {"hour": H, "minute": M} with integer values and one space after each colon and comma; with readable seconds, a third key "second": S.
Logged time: {"hour": 8, "minute": 2, "second": 47}
